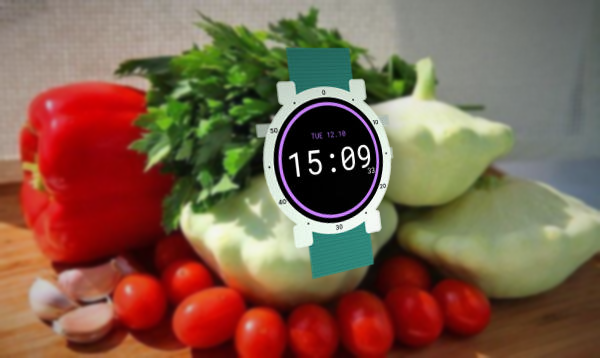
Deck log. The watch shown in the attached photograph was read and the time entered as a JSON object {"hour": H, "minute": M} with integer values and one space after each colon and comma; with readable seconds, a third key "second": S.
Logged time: {"hour": 15, "minute": 9, "second": 33}
